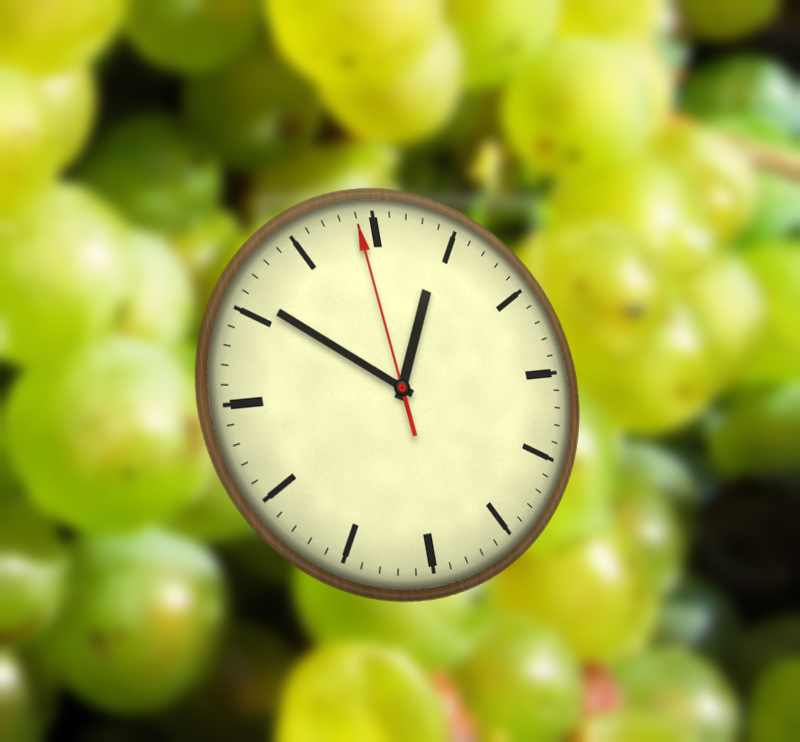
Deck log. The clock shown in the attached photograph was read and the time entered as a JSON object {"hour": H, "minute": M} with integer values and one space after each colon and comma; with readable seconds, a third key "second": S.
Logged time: {"hour": 12, "minute": 50, "second": 59}
